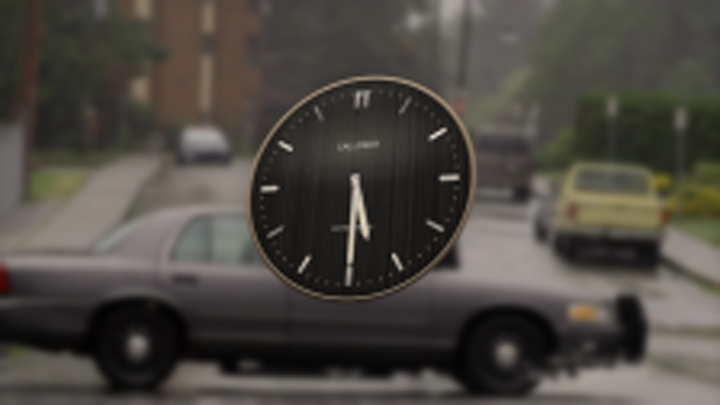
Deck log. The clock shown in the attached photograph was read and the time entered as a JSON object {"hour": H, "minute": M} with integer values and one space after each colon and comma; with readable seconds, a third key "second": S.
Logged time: {"hour": 5, "minute": 30}
